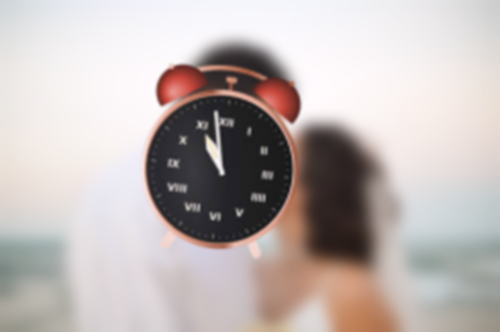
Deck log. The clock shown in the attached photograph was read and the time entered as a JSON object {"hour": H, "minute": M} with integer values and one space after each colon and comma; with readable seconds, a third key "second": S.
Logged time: {"hour": 10, "minute": 58}
